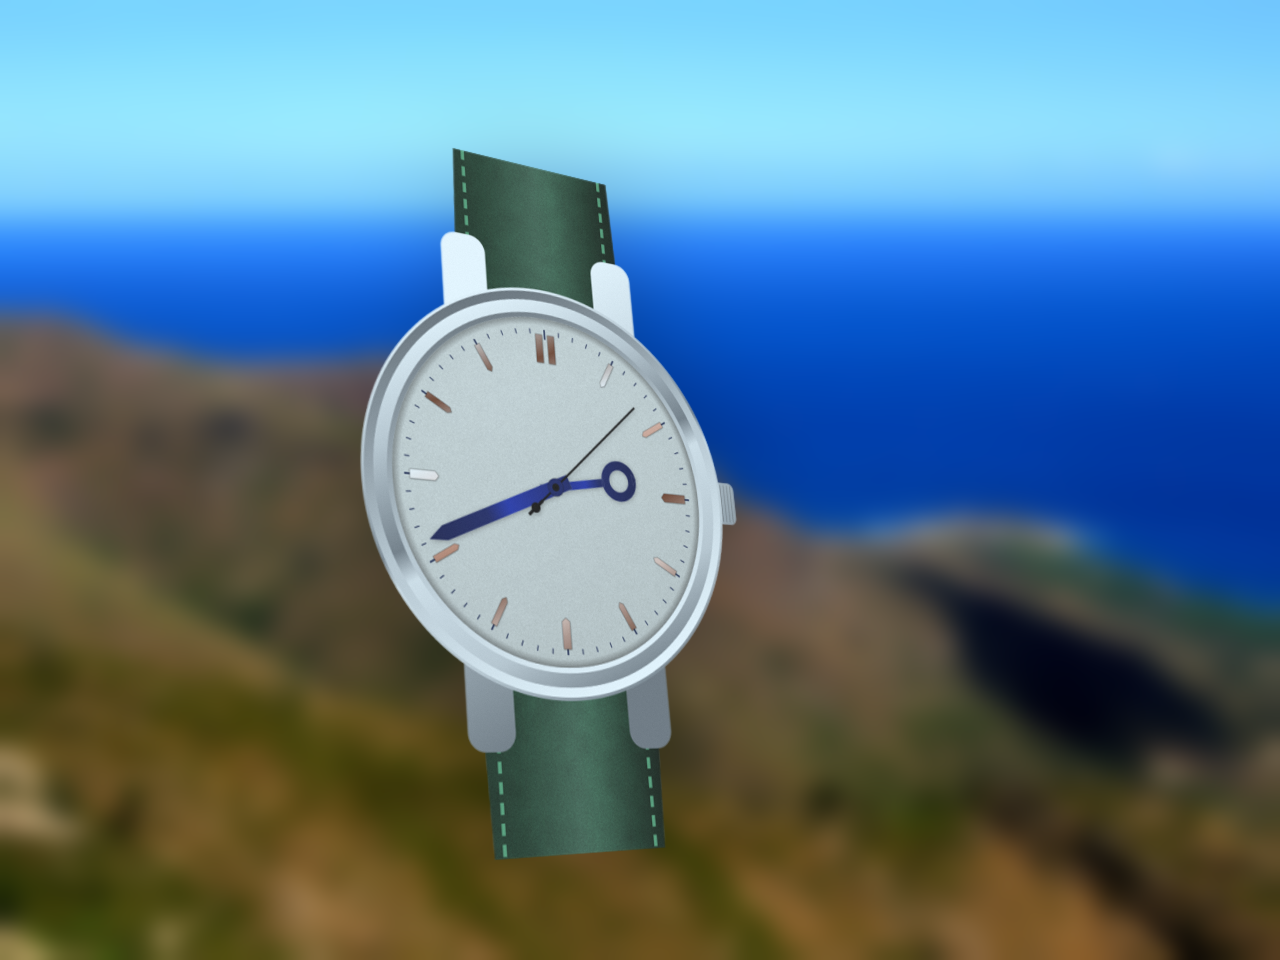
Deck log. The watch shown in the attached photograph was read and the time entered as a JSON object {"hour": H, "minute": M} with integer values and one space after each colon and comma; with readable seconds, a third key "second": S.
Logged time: {"hour": 2, "minute": 41, "second": 8}
